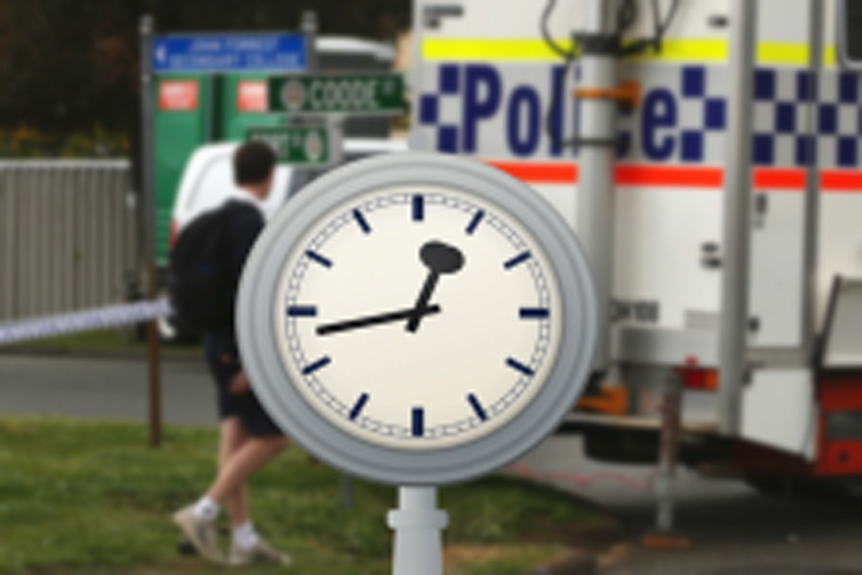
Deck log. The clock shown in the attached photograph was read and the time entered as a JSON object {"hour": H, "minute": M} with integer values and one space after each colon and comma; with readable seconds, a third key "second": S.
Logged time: {"hour": 12, "minute": 43}
